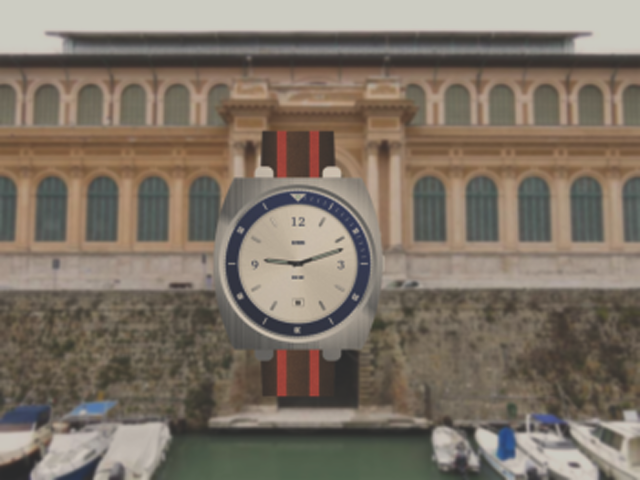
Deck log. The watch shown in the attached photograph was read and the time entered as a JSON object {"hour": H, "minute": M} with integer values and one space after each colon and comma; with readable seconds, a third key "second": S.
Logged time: {"hour": 9, "minute": 12}
